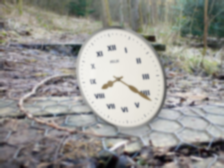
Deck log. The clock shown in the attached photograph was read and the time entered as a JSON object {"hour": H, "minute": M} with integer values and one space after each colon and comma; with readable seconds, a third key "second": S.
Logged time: {"hour": 8, "minute": 21}
